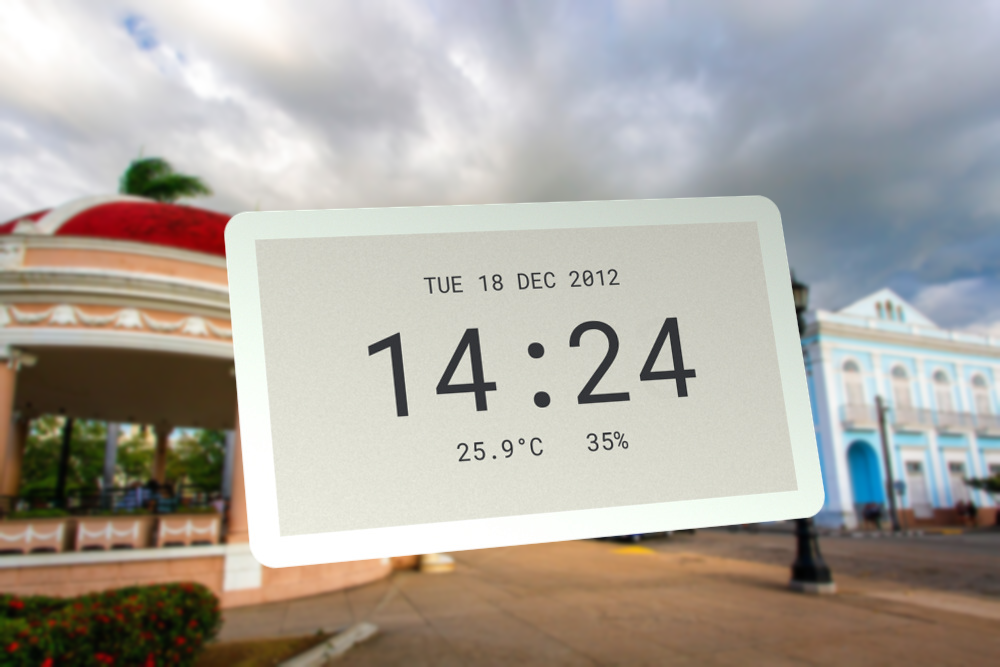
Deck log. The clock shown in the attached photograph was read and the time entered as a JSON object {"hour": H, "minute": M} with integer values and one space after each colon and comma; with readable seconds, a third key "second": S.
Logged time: {"hour": 14, "minute": 24}
